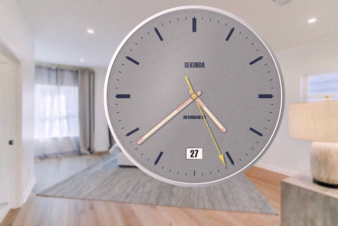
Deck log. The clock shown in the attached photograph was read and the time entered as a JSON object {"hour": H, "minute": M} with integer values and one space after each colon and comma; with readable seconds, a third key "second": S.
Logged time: {"hour": 4, "minute": 38, "second": 26}
